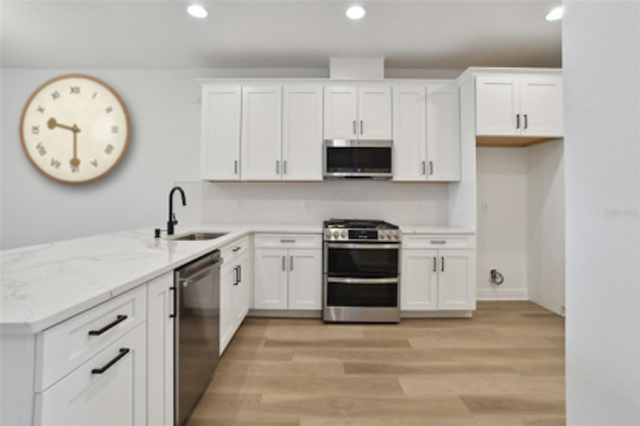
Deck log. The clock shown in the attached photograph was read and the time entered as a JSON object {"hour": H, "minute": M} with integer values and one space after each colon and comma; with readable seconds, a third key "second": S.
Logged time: {"hour": 9, "minute": 30}
